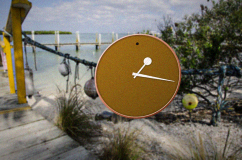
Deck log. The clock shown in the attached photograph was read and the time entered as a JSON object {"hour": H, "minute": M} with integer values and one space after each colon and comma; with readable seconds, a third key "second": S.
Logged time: {"hour": 1, "minute": 17}
